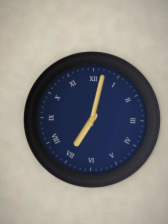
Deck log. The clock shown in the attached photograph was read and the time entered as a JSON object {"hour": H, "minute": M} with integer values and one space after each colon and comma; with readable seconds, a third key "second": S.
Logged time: {"hour": 7, "minute": 2}
